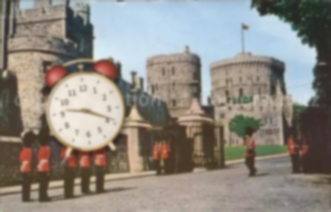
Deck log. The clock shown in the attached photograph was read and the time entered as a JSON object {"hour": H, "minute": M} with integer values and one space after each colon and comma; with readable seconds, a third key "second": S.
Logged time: {"hour": 9, "minute": 19}
